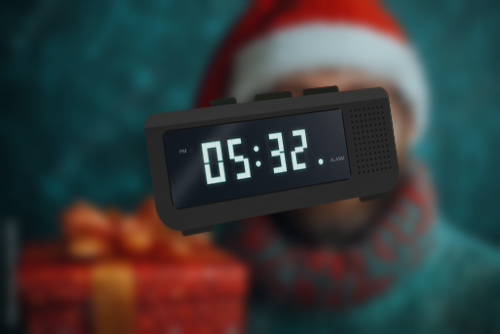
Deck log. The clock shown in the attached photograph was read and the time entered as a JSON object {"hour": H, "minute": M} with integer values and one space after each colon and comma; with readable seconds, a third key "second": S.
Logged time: {"hour": 5, "minute": 32}
